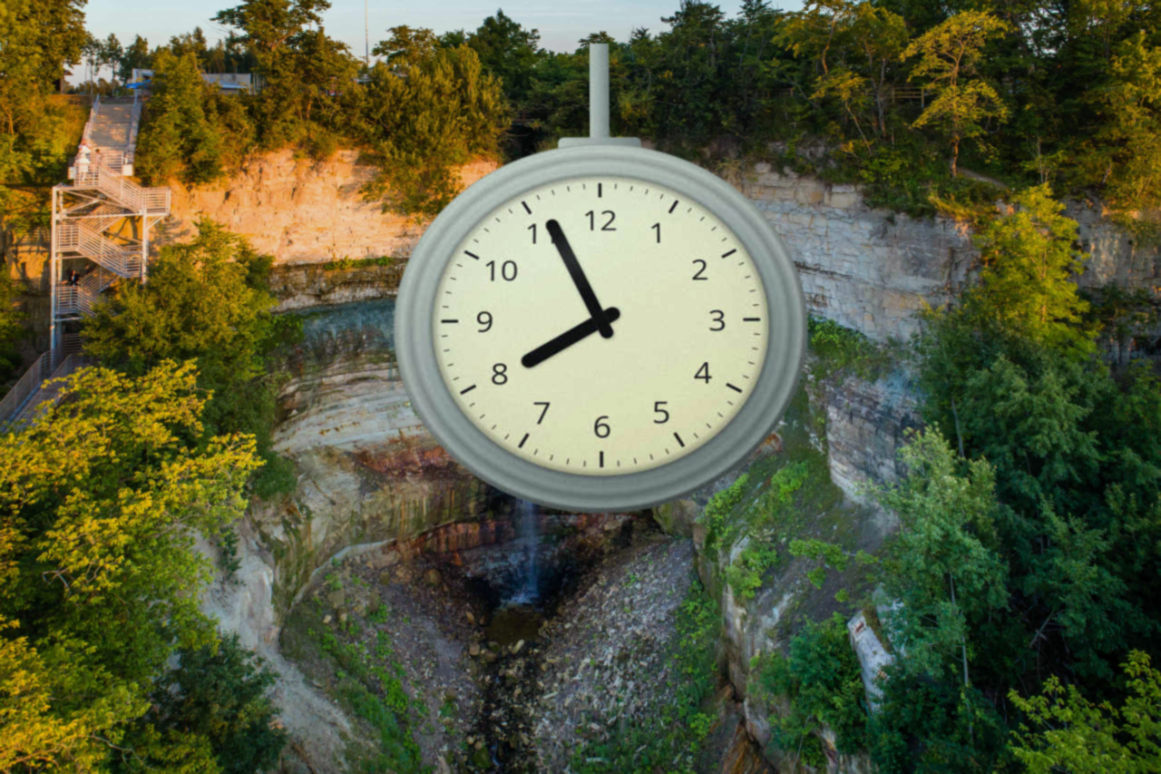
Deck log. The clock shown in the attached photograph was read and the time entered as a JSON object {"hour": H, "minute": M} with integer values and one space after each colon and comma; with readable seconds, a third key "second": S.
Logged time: {"hour": 7, "minute": 56}
